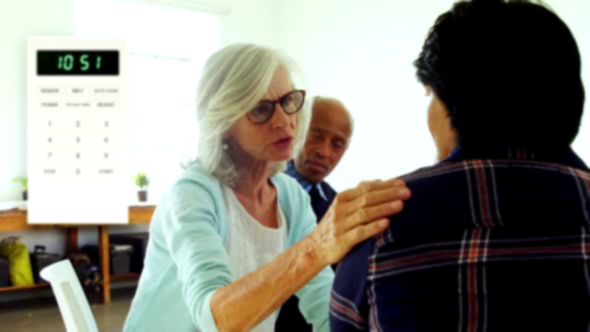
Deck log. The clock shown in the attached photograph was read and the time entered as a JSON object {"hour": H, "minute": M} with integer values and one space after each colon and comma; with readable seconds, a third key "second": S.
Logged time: {"hour": 10, "minute": 51}
